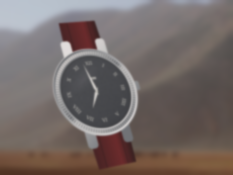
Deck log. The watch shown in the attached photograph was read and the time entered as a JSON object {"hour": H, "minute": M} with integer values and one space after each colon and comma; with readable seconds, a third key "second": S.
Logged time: {"hour": 6, "minute": 58}
